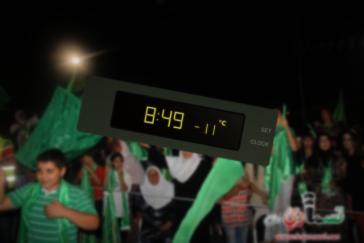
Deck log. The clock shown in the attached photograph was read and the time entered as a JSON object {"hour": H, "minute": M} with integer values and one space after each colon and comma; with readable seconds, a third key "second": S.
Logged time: {"hour": 8, "minute": 49}
